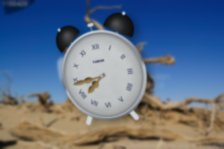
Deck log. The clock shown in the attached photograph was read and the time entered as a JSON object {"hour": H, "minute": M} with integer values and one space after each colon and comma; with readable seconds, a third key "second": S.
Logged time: {"hour": 7, "minute": 44}
